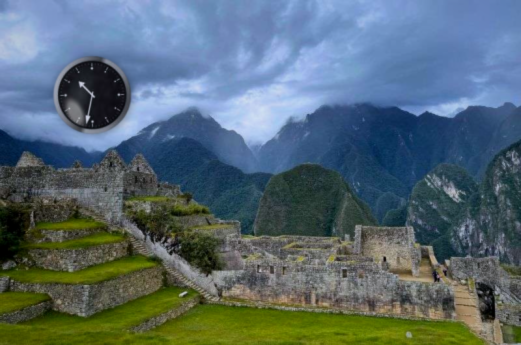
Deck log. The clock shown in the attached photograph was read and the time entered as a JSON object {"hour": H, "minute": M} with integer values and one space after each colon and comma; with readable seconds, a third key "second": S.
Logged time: {"hour": 10, "minute": 32}
